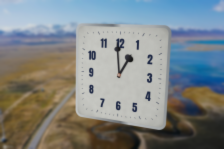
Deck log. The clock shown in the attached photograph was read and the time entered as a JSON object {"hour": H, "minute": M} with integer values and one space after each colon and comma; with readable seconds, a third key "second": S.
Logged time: {"hour": 12, "minute": 59}
